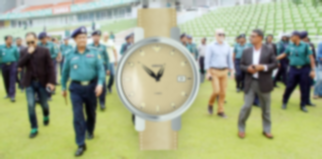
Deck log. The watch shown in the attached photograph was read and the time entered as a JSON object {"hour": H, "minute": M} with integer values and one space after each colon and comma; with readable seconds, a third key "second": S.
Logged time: {"hour": 12, "minute": 52}
